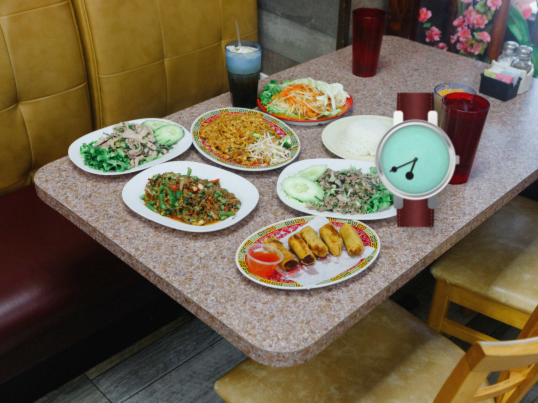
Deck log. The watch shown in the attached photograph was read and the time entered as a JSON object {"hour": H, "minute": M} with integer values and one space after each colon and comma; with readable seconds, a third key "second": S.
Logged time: {"hour": 6, "minute": 41}
